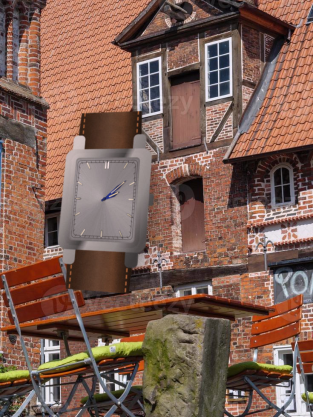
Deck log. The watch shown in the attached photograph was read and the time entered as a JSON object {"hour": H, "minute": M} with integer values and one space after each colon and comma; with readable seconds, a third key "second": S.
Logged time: {"hour": 2, "minute": 8}
